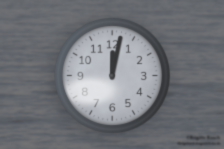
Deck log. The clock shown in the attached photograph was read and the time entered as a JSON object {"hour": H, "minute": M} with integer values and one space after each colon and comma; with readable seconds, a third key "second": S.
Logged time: {"hour": 12, "minute": 2}
